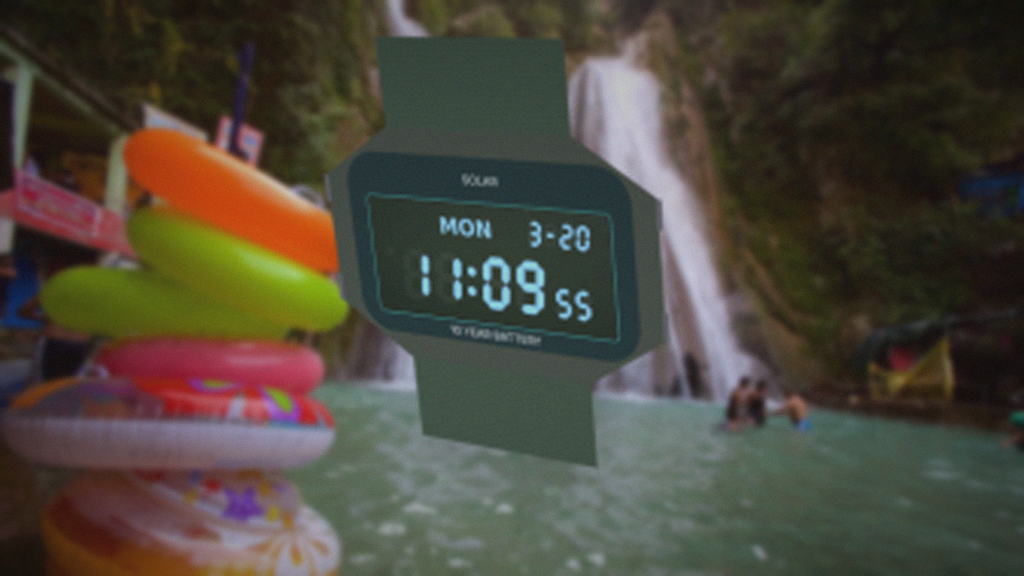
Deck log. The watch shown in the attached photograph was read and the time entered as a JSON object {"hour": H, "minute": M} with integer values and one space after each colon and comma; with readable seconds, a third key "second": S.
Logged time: {"hour": 11, "minute": 9, "second": 55}
